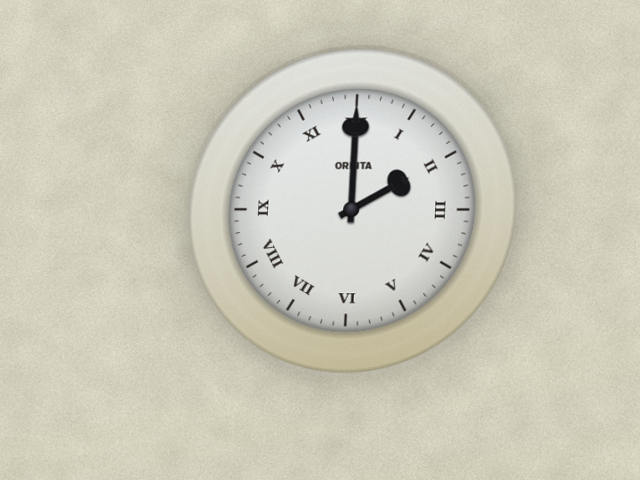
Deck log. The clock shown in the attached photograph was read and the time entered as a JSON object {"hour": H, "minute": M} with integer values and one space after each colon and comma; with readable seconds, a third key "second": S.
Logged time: {"hour": 2, "minute": 0}
